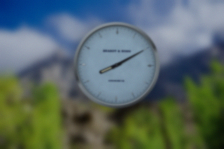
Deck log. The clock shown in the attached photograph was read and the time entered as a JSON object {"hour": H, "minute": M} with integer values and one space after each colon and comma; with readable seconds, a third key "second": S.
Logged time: {"hour": 8, "minute": 10}
